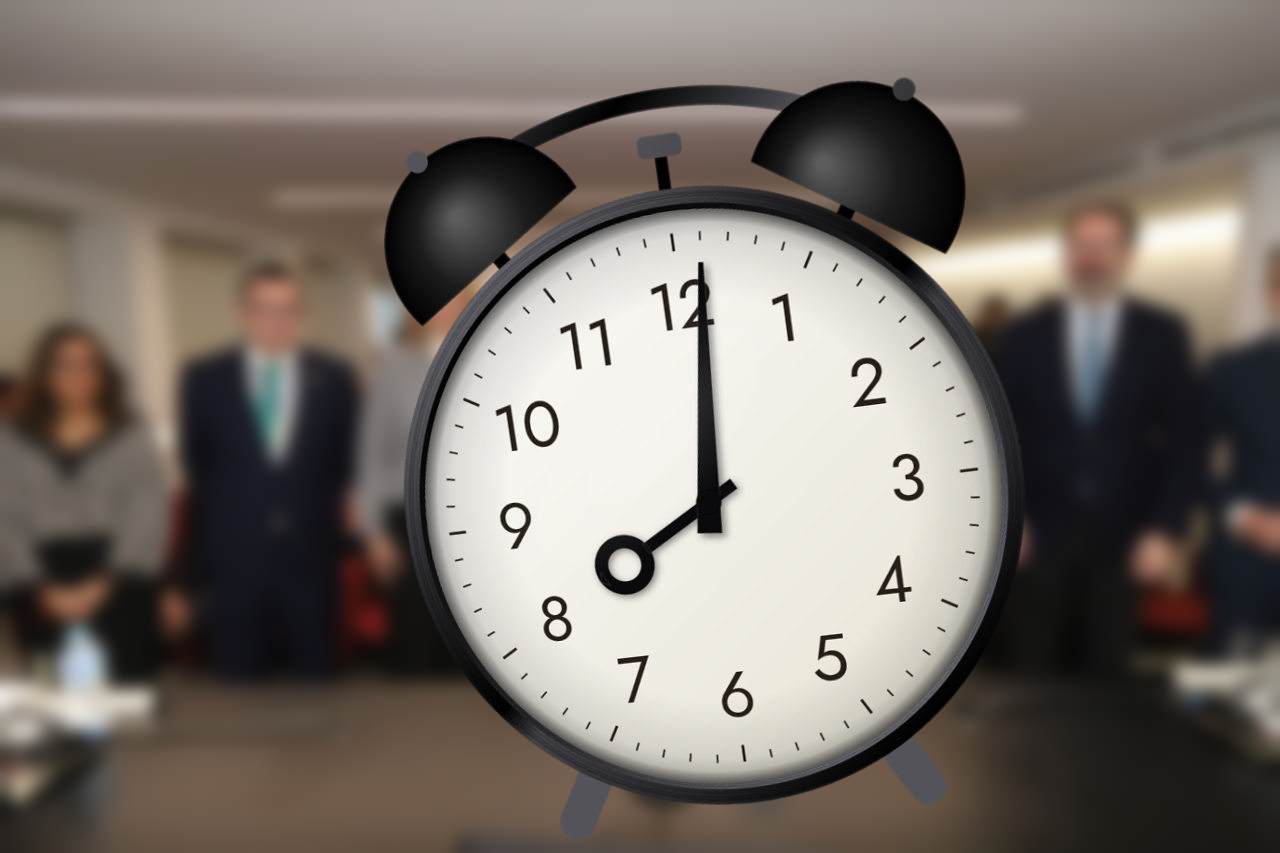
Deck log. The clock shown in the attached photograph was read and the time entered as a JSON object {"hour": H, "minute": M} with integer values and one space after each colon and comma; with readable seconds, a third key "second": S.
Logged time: {"hour": 8, "minute": 1}
